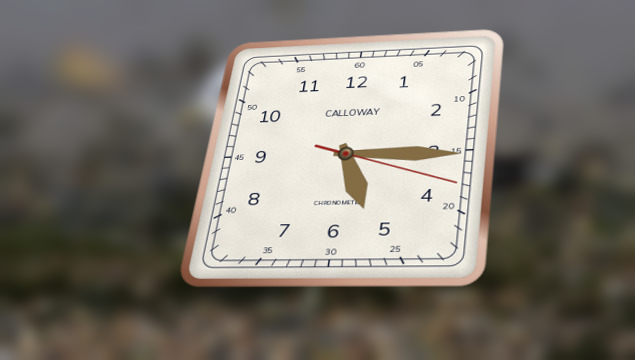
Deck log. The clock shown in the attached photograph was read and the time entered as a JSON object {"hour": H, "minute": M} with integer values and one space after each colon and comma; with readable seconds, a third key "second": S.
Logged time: {"hour": 5, "minute": 15, "second": 18}
